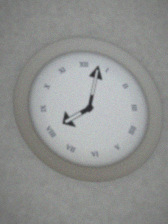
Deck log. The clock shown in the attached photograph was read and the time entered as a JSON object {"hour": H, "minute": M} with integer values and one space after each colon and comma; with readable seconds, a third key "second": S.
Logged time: {"hour": 8, "minute": 3}
